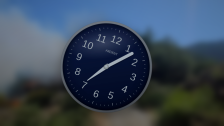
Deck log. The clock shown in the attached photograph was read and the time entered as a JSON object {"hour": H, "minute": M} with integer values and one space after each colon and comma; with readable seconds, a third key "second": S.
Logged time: {"hour": 7, "minute": 7}
